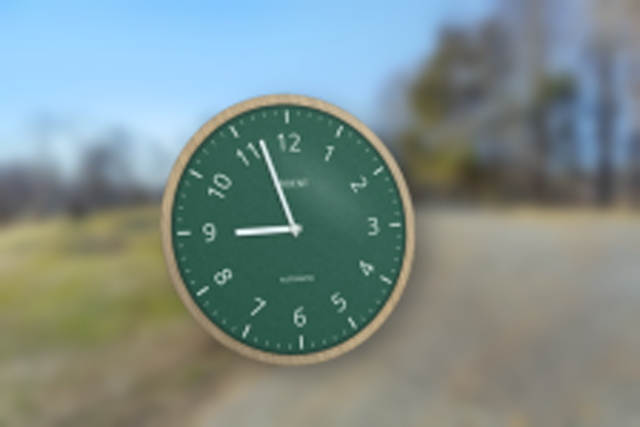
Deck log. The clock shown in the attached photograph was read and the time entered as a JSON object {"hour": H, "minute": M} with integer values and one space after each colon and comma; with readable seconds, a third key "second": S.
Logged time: {"hour": 8, "minute": 57}
